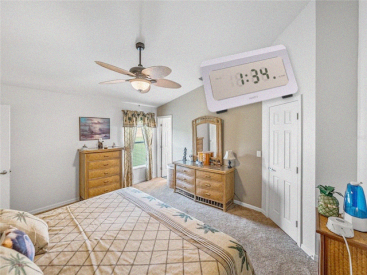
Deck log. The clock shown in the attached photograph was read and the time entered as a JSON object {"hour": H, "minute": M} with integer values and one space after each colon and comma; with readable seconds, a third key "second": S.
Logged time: {"hour": 1, "minute": 34}
